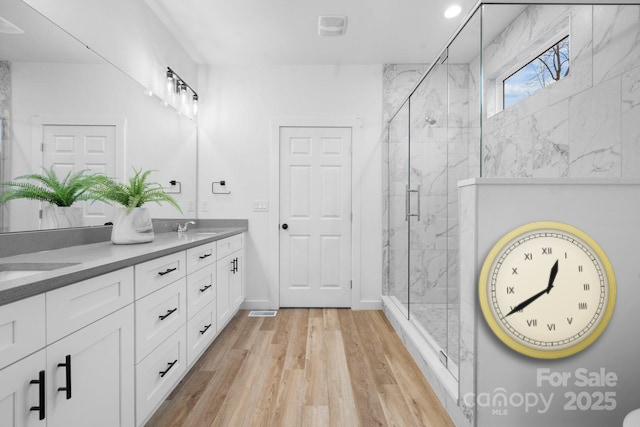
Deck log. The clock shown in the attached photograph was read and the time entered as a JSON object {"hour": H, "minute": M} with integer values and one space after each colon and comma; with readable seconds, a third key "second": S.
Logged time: {"hour": 12, "minute": 40}
